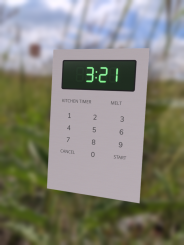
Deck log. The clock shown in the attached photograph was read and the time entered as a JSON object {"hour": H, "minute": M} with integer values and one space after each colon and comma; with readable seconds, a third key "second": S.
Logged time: {"hour": 3, "minute": 21}
